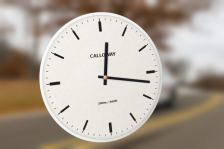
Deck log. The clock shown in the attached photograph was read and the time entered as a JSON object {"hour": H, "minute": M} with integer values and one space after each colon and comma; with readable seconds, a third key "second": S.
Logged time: {"hour": 12, "minute": 17}
